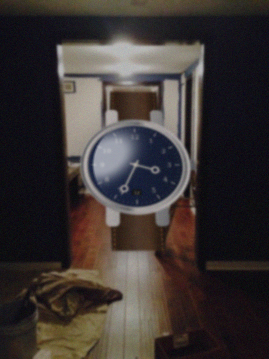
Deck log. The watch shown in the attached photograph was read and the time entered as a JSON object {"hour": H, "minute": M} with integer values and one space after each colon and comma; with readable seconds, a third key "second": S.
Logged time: {"hour": 3, "minute": 34}
